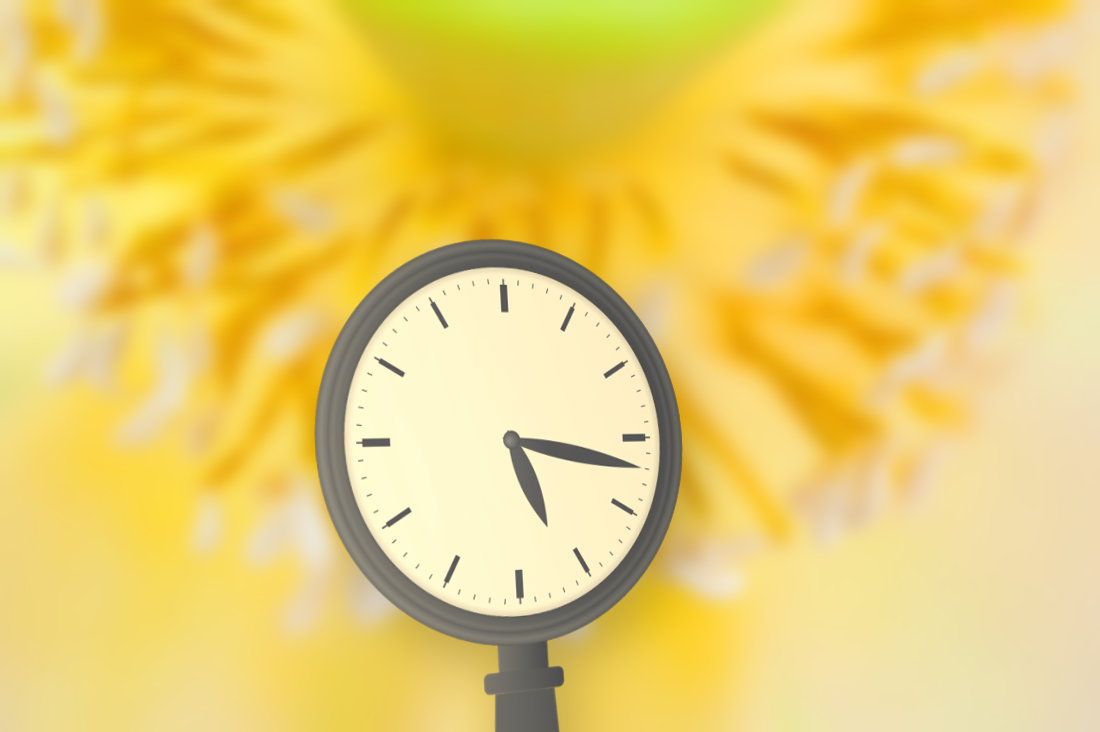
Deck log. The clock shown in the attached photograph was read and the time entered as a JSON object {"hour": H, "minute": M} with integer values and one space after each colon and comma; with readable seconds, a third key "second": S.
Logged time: {"hour": 5, "minute": 17}
